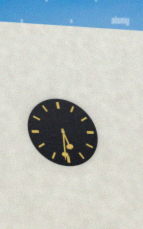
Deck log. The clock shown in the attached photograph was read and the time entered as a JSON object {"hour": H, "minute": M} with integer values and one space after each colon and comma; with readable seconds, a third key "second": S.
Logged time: {"hour": 5, "minute": 31}
